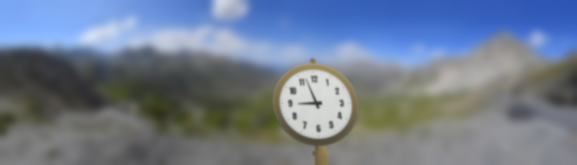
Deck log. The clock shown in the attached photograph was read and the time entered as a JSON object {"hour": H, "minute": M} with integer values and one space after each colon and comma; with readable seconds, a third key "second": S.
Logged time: {"hour": 8, "minute": 57}
